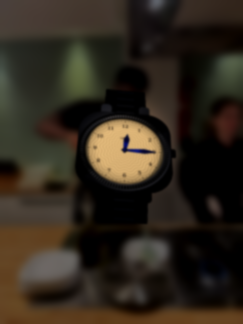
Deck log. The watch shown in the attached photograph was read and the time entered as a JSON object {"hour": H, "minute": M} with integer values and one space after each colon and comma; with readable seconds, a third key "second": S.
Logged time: {"hour": 12, "minute": 15}
